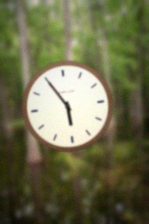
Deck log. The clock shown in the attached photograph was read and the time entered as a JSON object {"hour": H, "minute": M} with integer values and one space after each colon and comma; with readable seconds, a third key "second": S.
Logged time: {"hour": 5, "minute": 55}
